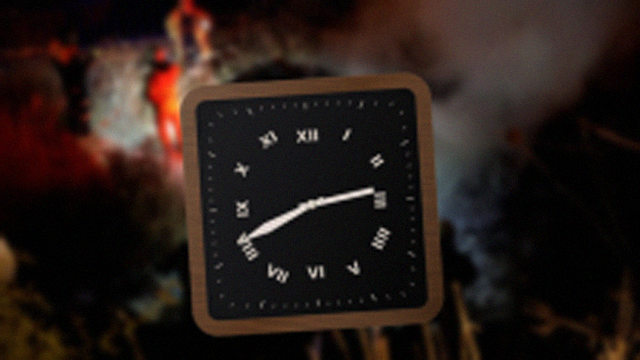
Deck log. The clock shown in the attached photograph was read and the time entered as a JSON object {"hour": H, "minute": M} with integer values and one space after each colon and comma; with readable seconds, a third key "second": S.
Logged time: {"hour": 2, "minute": 41}
